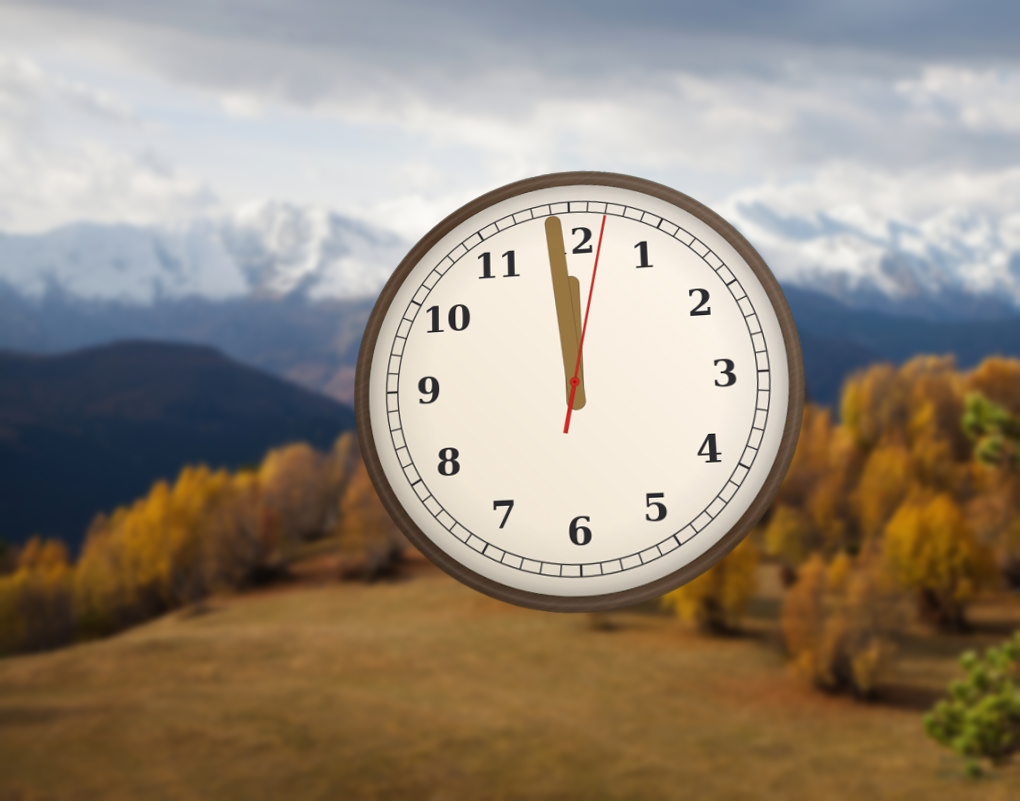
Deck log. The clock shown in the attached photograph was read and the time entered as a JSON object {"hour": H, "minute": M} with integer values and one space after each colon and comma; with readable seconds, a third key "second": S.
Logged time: {"hour": 11, "minute": 59, "second": 2}
